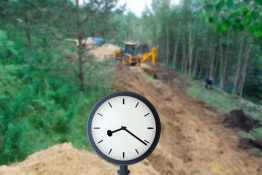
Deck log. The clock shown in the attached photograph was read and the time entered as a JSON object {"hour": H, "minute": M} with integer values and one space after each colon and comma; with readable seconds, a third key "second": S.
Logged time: {"hour": 8, "minute": 21}
